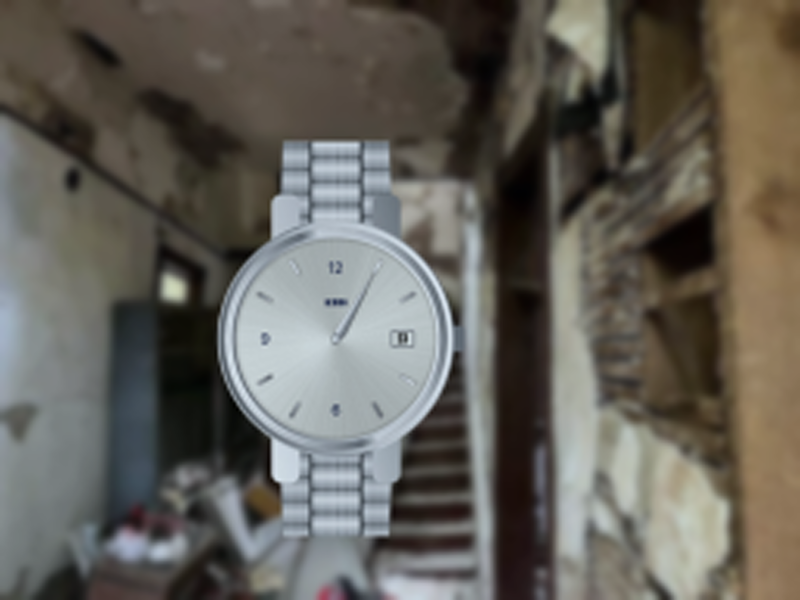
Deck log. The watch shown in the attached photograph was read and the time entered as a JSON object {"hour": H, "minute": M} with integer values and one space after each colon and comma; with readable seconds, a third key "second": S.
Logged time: {"hour": 1, "minute": 5}
